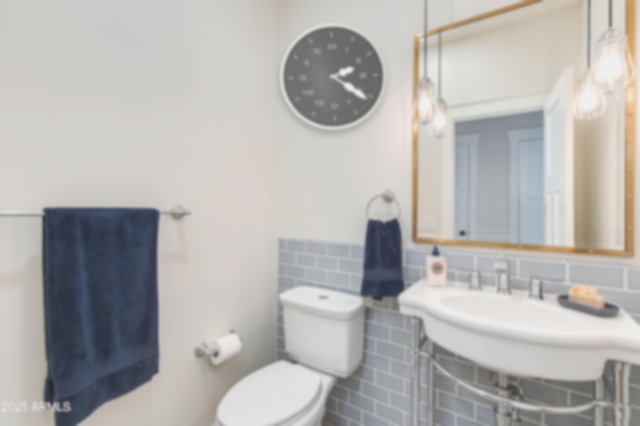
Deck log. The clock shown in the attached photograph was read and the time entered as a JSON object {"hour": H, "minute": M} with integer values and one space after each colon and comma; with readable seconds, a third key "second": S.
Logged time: {"hour": 2, "minute": 21}
